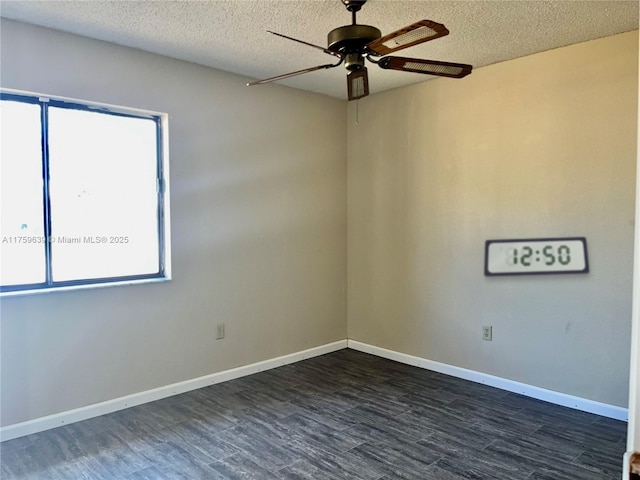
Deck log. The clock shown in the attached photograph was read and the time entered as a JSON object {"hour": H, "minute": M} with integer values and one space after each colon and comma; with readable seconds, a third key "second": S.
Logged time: {"hour": 12, "minute": 50}
